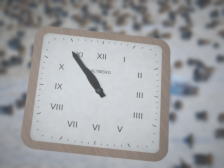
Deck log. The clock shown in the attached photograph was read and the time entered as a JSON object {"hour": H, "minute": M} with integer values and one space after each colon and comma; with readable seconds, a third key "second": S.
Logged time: {"hour": 10, "minute": 54}
